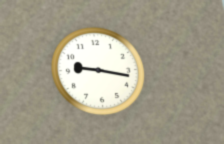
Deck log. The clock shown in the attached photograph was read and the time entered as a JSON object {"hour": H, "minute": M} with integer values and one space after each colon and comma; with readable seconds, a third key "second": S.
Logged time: {"hour": 9, "minute": 17}
